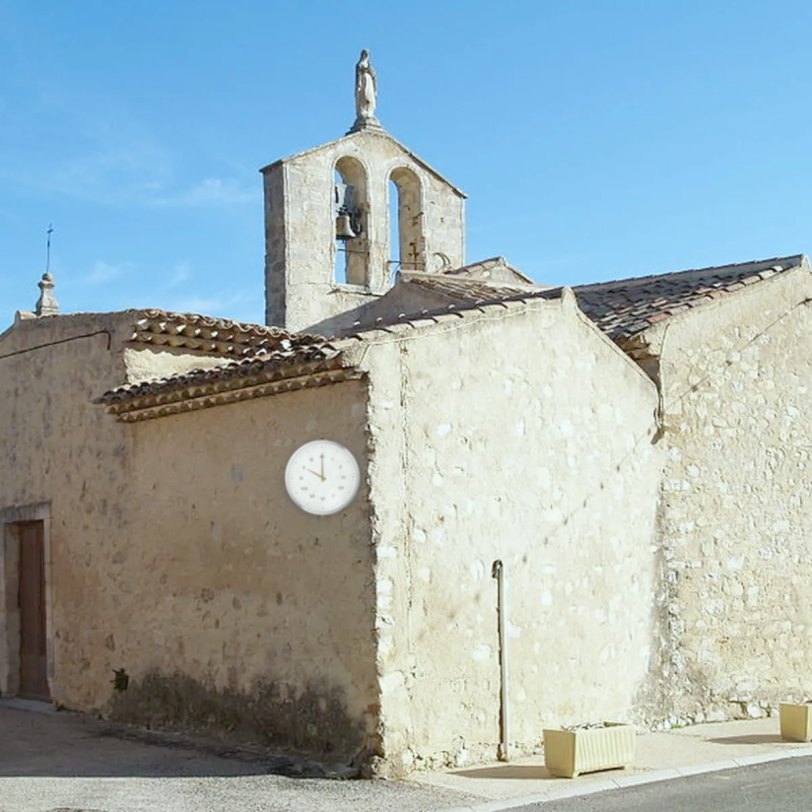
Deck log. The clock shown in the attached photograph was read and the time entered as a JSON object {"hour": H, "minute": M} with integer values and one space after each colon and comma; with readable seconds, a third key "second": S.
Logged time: {"hour": 10, "minute": 0}
